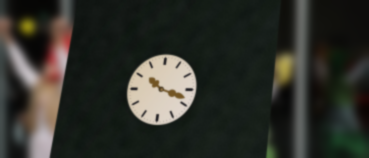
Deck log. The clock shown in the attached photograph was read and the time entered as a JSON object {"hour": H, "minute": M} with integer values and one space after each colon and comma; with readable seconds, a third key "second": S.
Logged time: {"hour": 10, "minute": 18}
